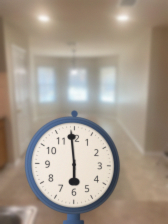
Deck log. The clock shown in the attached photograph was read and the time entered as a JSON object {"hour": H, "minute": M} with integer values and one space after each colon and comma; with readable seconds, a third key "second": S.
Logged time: {"hour": 5, "minute": 59}
